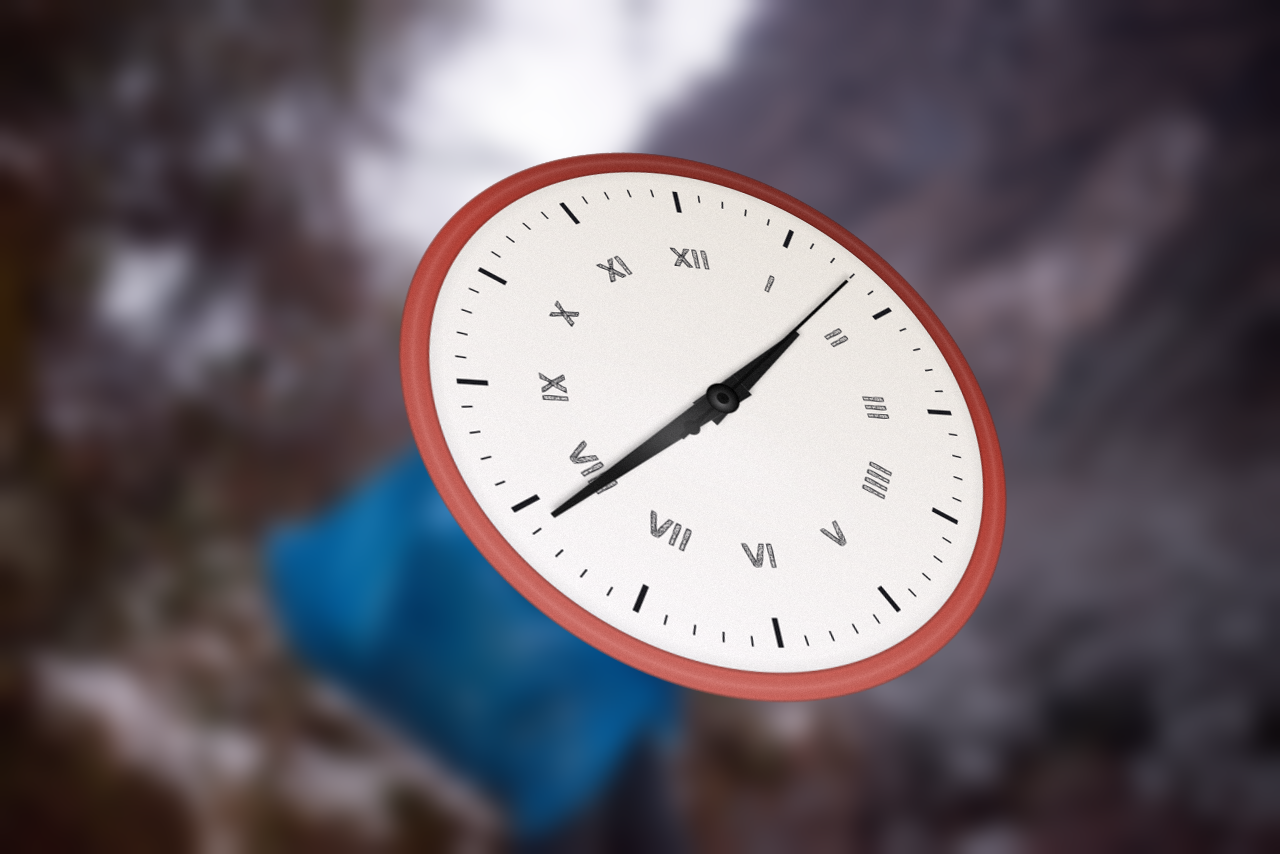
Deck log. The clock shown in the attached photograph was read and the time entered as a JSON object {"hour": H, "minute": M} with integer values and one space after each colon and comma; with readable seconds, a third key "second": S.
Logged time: {"hour": 1, "minute": 39, "second": 8}
